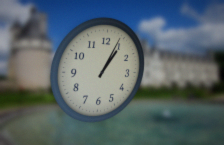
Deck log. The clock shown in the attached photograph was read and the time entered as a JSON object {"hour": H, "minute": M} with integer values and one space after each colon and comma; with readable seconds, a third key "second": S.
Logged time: {"hour": 1, "minute": 4}
